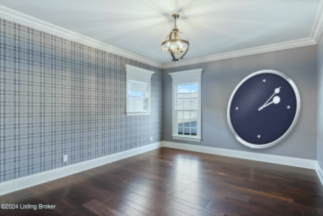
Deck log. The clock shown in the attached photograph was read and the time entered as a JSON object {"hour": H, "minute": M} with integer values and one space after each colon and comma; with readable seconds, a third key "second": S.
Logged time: {"hour": 2, "minute": 7}
